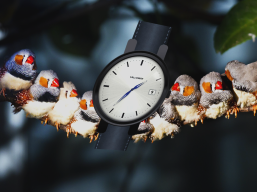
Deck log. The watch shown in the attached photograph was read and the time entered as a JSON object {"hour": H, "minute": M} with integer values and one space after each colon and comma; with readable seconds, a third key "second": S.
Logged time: {"hour": 1, "minute": 36}
